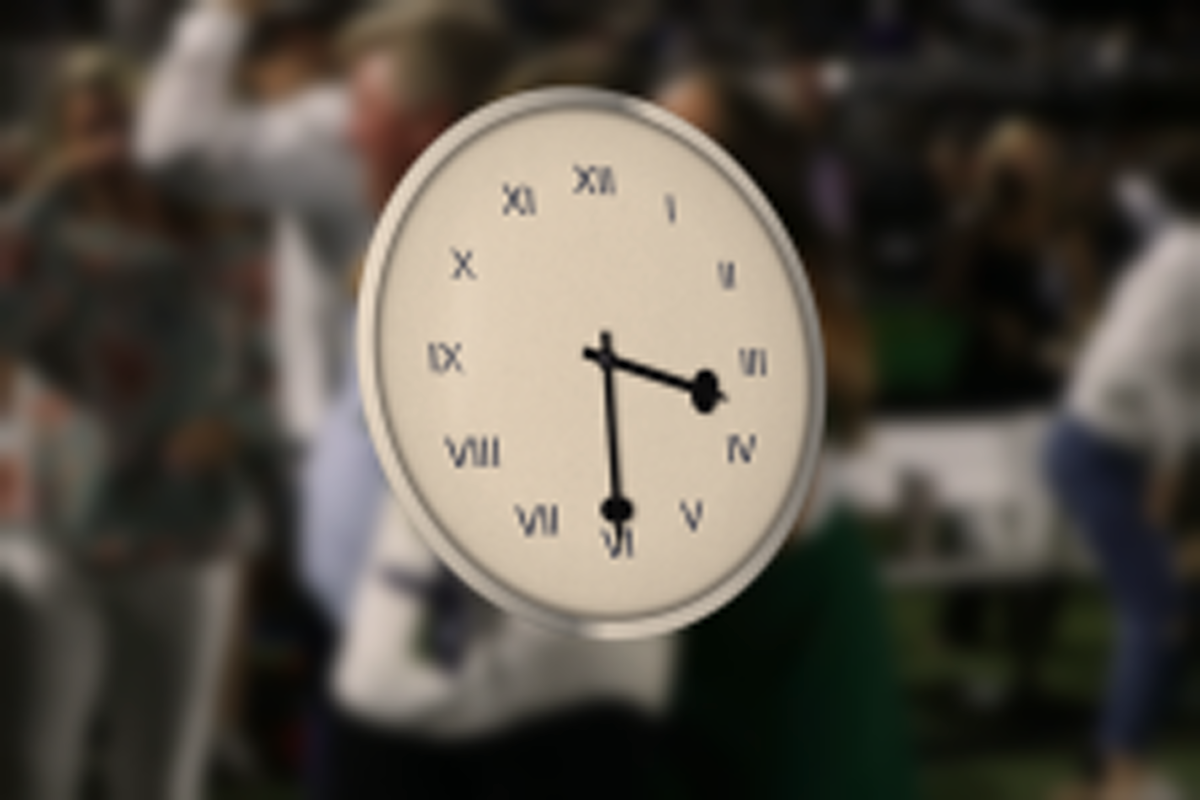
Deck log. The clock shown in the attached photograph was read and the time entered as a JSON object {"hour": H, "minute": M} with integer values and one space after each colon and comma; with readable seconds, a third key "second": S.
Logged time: {"hour": 3, "minute": 30}
